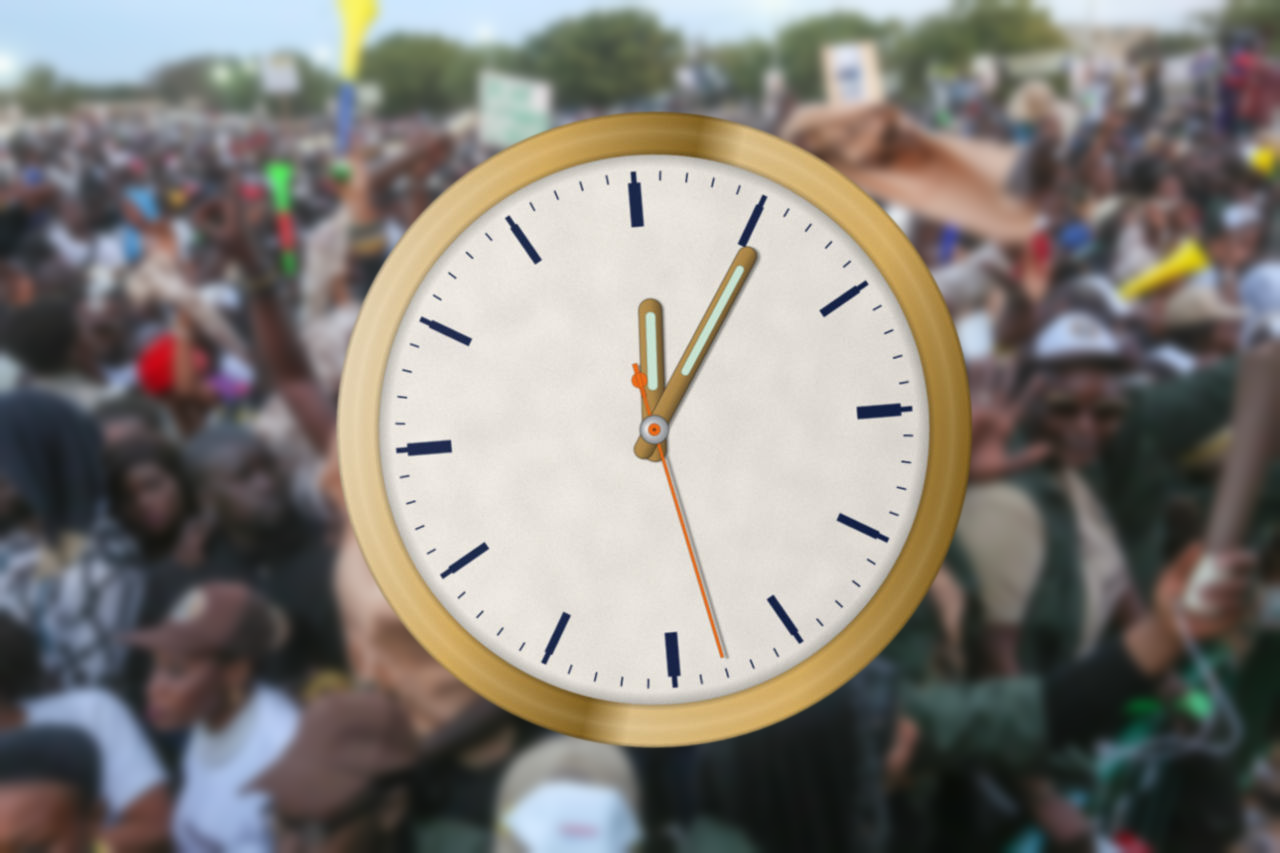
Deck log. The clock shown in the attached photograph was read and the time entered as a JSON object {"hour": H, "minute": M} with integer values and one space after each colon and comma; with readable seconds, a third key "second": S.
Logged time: {"hour": 12, "minute": 5, "second": 28}
